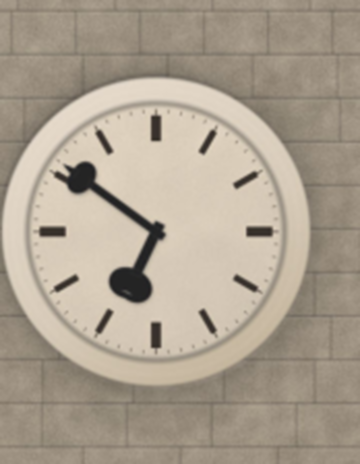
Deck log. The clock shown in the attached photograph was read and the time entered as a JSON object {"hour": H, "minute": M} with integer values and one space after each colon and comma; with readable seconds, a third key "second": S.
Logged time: {"hour": 6, "minute": 51}
